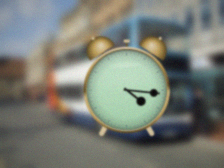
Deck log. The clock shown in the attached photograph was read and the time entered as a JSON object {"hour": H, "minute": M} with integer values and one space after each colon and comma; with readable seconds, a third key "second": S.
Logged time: {"hour": 4, "minute": 16}
